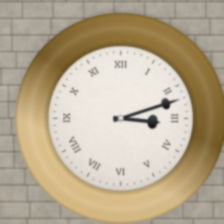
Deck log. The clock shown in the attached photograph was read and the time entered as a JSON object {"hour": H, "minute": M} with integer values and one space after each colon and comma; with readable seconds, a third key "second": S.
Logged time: {"hour": 3, "minute": 12}
